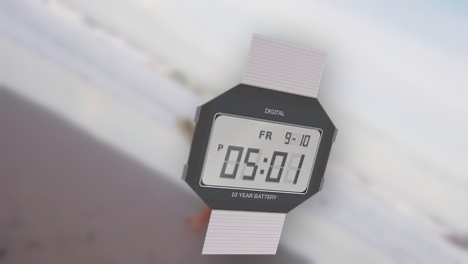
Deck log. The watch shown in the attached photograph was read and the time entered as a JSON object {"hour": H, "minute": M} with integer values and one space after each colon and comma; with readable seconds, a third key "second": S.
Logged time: {"hour": 5, "minute": 1}
